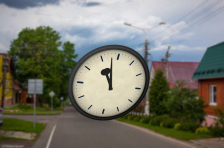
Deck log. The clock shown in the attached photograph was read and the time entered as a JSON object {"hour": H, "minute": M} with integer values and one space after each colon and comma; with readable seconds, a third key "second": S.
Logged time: {"hour": 10, "minute": 58}
